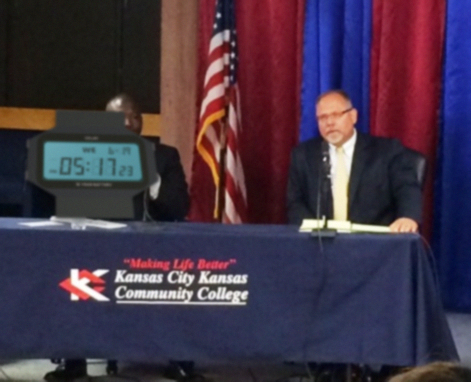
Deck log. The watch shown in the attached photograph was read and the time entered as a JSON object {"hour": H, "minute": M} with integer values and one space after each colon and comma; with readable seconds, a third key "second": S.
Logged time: {"hour": 5, "minute": 17}
